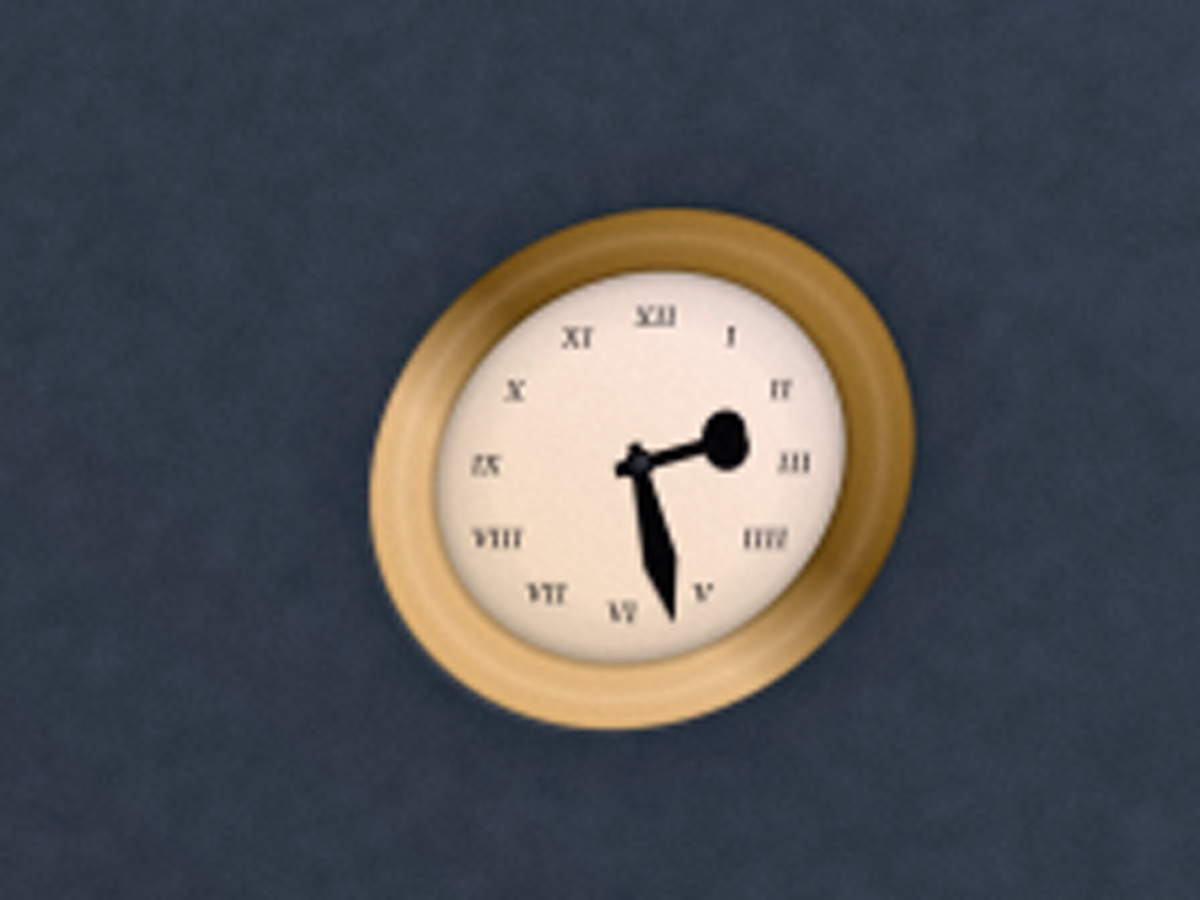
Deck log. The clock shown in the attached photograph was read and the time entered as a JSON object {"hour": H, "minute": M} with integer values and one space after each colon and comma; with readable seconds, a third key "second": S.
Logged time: {"hour": 2, "minute": 27}
